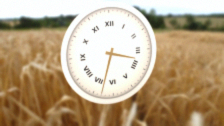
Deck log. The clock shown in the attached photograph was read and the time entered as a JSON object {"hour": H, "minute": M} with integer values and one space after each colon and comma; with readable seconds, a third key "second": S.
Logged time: {"hour": 3, "minute": 33}
